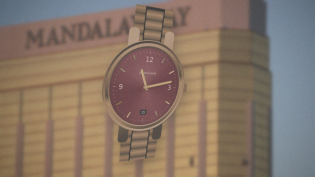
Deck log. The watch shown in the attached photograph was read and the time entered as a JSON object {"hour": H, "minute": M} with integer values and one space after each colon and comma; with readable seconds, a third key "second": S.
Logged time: {"hour": 11, "minute": 13}
